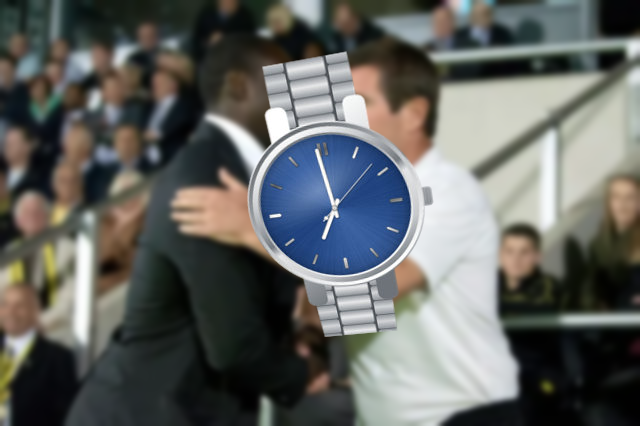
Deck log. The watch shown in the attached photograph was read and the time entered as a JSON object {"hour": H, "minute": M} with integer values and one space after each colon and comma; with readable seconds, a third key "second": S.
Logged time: {"hour": 6, "minute": 59, "second": 8}
